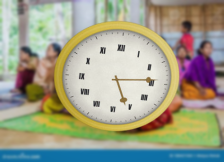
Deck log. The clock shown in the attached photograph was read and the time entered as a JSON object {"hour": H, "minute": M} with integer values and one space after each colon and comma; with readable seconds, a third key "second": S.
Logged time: {"hour": 5, "minute": 14}
